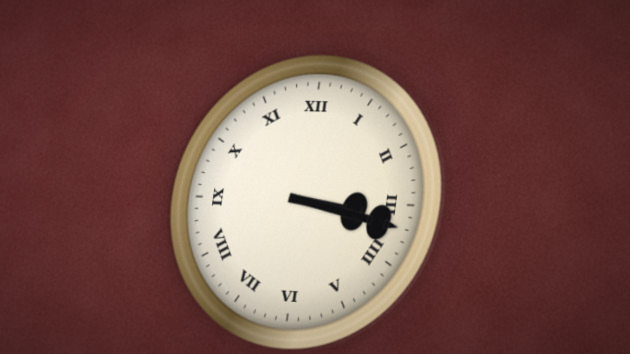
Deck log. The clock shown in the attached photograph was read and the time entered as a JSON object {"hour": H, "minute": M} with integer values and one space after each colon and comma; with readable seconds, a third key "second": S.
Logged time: {"hour": 3, "minute": 17}
